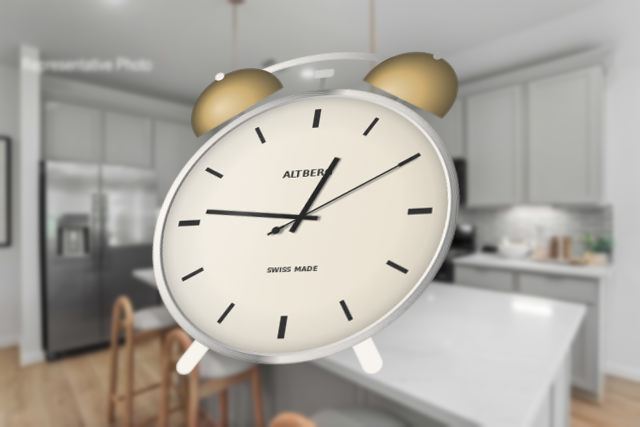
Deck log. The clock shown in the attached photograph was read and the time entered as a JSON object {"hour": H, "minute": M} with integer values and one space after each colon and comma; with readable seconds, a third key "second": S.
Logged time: {"hour": 12, "minute": 46, "second": 10}
